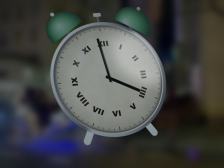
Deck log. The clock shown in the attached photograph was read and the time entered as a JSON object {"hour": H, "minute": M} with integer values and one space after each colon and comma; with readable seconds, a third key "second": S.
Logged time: {"hour": 3, "minute": 59}
